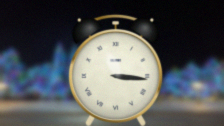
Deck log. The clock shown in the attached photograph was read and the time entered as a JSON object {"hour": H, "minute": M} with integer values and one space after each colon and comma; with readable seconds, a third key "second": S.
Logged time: {"hour": 3, "minute": 16}
